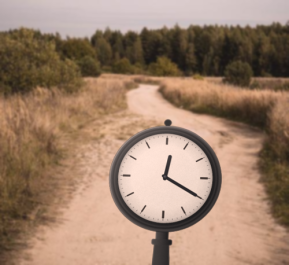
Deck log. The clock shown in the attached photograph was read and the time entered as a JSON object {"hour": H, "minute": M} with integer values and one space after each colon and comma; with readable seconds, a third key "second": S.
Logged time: {"hour": 12, "minute": 20}
